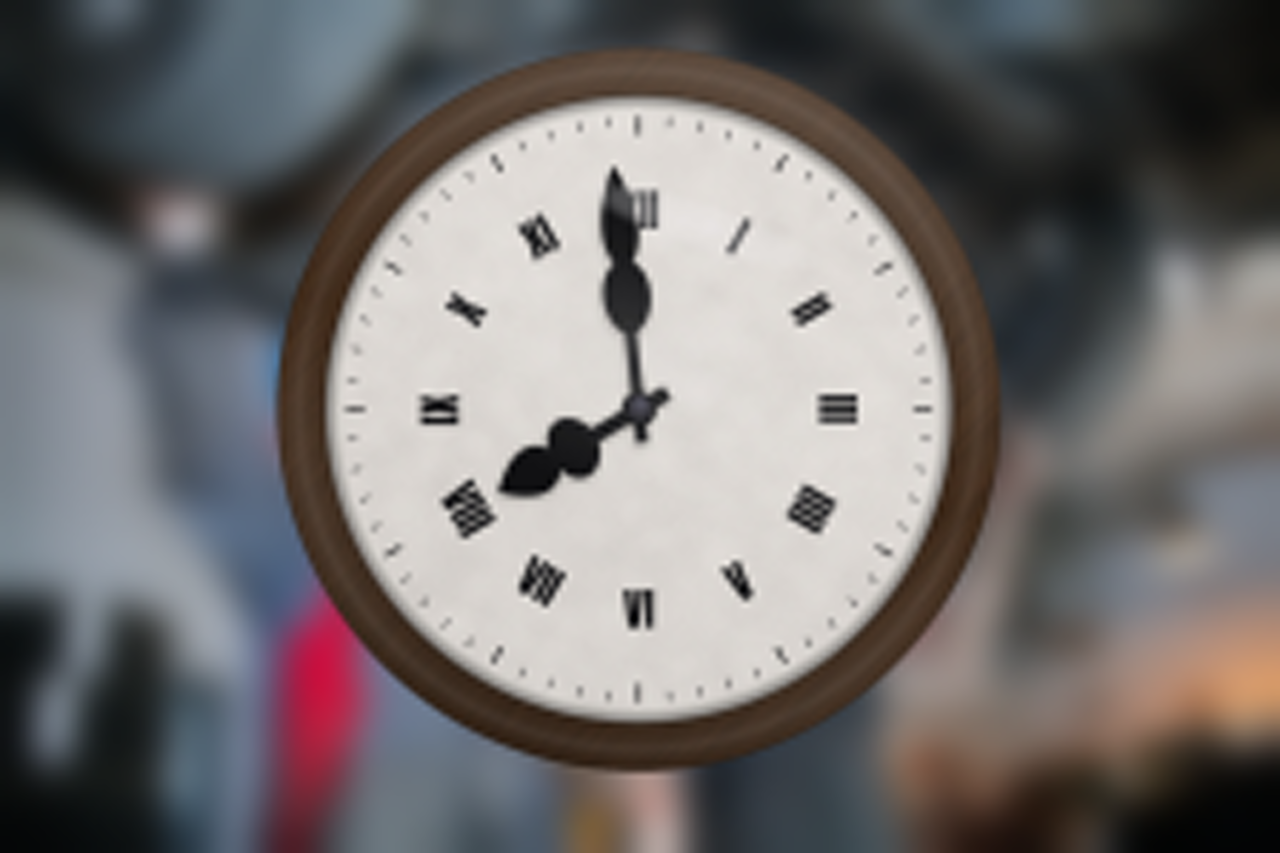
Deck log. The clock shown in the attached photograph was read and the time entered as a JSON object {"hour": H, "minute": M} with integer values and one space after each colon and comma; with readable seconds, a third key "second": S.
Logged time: {"hour": 7, "minute": 59}
